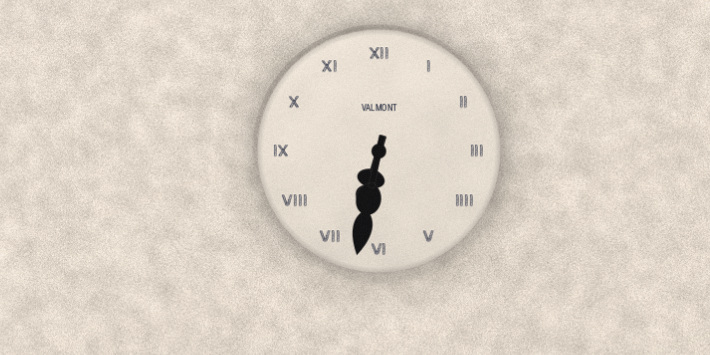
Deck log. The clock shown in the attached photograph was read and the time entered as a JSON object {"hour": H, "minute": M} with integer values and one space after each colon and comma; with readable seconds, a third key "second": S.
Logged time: {"hour": 6, "minute": 32}
